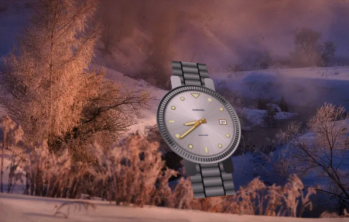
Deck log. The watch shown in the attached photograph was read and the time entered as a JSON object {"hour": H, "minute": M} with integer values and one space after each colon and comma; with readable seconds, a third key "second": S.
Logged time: {"hour": 8, "minute": 39}
